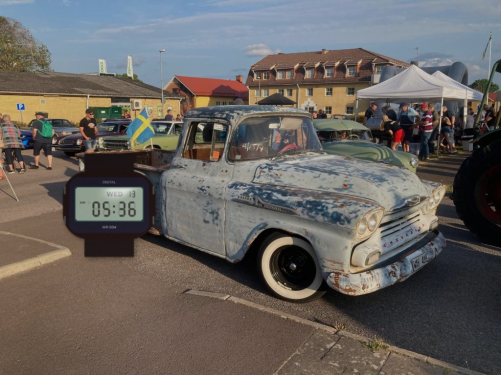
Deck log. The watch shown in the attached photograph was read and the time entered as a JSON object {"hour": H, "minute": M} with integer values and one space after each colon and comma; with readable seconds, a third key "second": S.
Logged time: {"hour": 5, "minute": 36}
